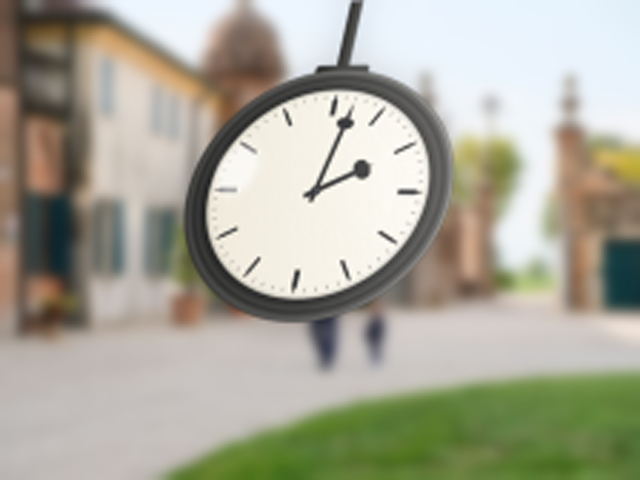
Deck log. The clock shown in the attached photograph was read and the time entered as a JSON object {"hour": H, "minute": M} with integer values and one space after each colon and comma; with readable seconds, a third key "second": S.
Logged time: {"hour": 2, "minute": 2}
